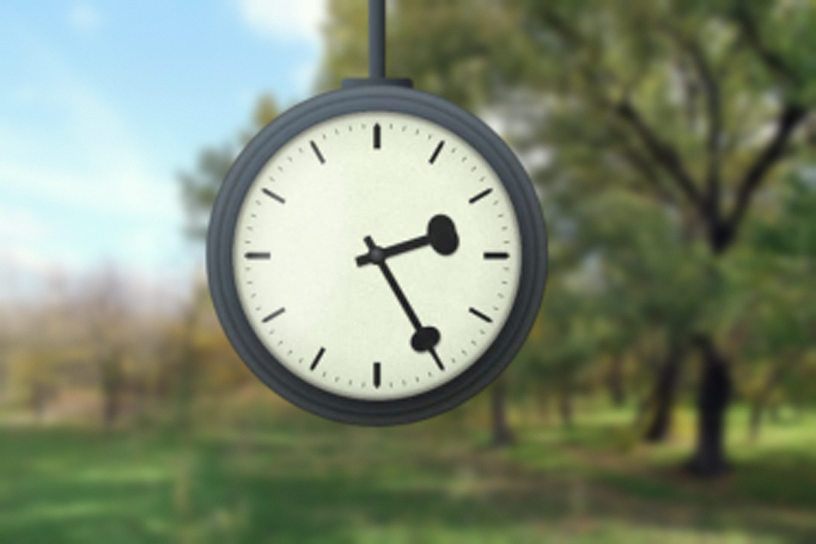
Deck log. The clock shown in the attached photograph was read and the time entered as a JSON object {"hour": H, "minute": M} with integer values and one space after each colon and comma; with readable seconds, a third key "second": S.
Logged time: {"hour": 2, "minute": 25}
